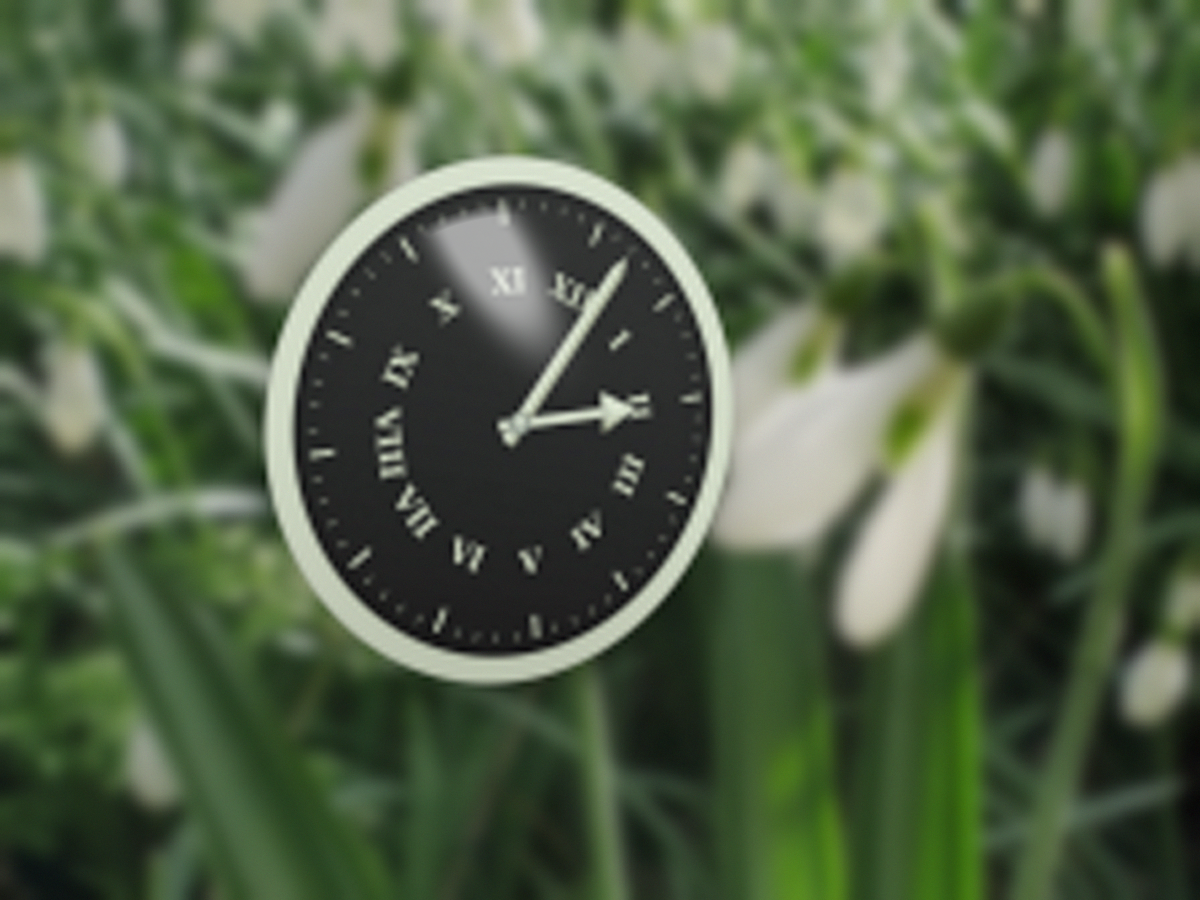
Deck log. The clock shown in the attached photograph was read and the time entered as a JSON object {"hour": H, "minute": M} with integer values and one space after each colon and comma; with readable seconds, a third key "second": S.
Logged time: {"hour": 2, "minute": 2}
